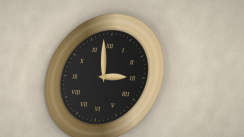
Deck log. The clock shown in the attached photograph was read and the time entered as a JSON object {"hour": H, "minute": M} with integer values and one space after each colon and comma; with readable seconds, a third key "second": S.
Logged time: {"hour": 2, "minute": 58}
